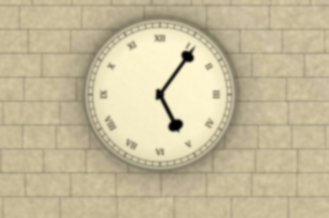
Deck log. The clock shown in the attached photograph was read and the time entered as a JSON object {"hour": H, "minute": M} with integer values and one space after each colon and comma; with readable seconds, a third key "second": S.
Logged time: {"hour": 5, "minute": 6}
